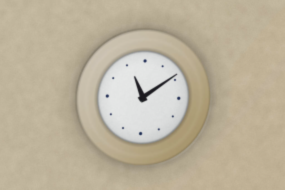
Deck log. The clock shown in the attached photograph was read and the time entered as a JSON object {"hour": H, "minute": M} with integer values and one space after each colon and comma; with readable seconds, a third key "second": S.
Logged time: {"hour": 11, "minute": 9}
